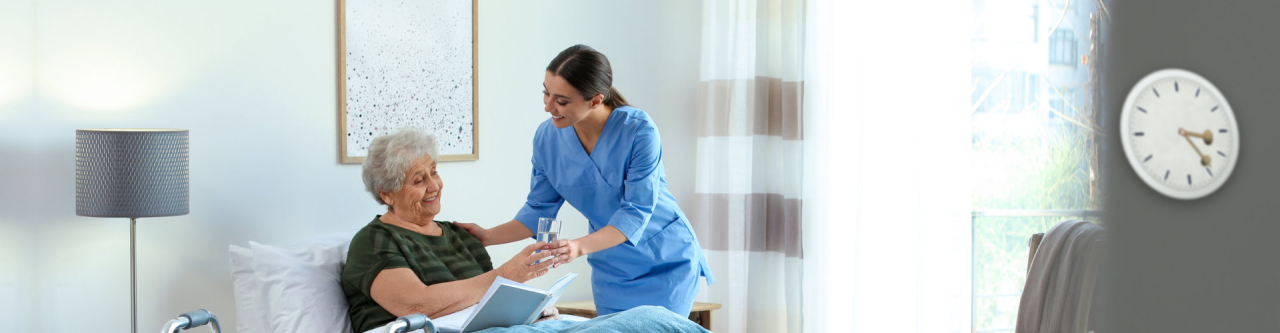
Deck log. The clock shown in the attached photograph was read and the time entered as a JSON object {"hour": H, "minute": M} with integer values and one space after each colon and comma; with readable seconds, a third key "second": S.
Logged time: {"hour": 3, "minute": 24}
